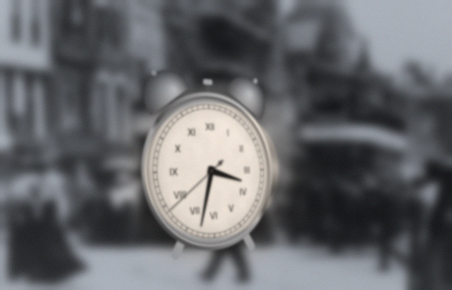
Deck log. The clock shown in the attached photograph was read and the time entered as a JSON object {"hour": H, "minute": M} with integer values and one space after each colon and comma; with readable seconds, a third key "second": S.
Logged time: {"hour": 3, "minute": 32, "second": 39}
